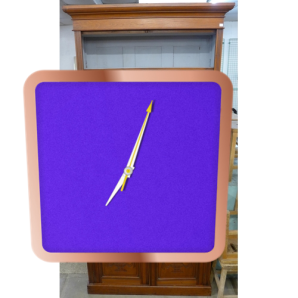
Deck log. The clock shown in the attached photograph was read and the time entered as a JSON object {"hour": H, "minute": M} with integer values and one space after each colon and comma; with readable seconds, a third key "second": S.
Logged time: {"hour": 7, "minute": 3, "second": 3}
